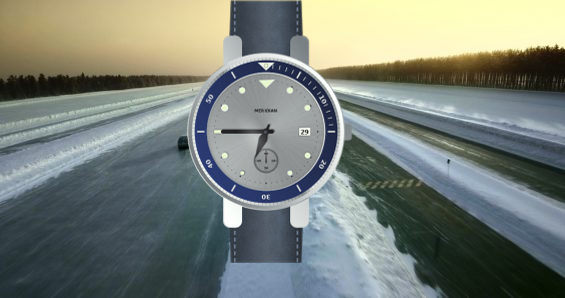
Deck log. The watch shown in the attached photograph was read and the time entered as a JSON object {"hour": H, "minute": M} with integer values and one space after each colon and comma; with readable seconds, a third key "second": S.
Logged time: {"hour": 6, "minute": 45}
